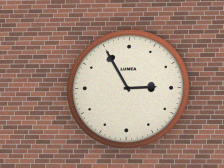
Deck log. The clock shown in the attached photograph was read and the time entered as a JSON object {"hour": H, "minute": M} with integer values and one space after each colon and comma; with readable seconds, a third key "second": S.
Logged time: {"hour": 2, "minute": 55}
